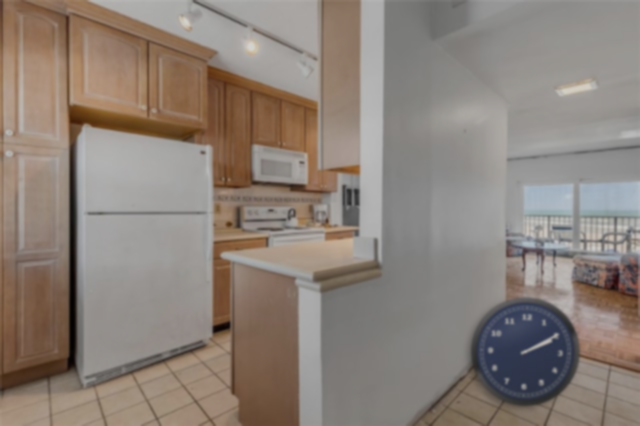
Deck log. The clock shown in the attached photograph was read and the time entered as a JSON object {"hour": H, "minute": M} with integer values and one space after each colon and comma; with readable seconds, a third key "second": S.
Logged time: {"hour": 2, "minute": 10}
